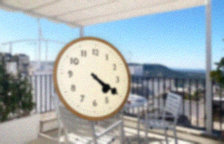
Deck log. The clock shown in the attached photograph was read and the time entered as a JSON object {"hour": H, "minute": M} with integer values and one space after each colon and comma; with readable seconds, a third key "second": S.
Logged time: {"hour": 4, "minute": 20}
